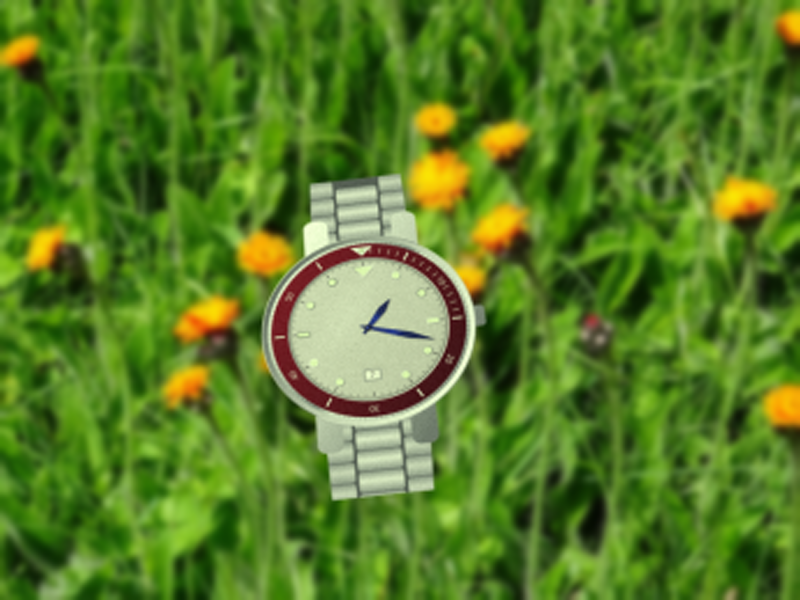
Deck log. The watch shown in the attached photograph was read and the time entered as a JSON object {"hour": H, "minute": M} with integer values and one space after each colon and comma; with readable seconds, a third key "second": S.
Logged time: {"hour": 1, "minute": 18}
